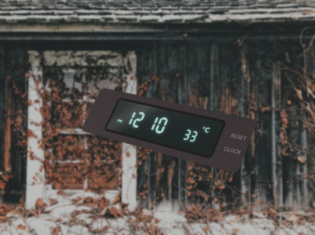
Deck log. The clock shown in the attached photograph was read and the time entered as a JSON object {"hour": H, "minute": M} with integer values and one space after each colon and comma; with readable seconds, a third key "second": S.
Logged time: {"hour": 12, "minute": 10}
